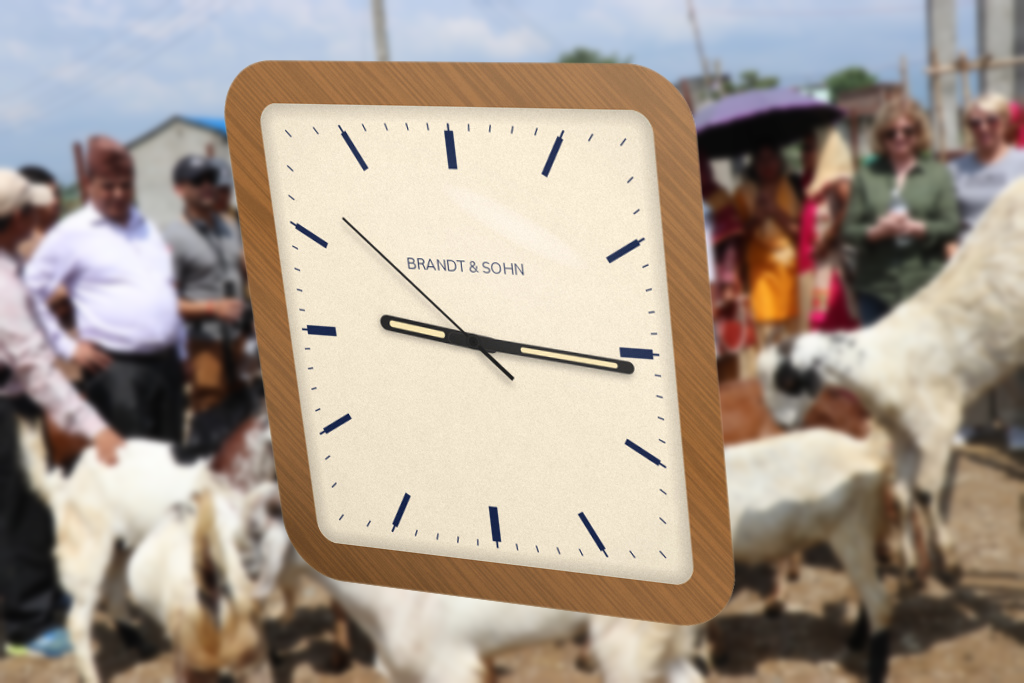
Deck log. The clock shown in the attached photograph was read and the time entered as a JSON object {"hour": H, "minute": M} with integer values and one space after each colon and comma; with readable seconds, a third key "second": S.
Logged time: {"hour": 9, "minute": 15, "second": 52}
